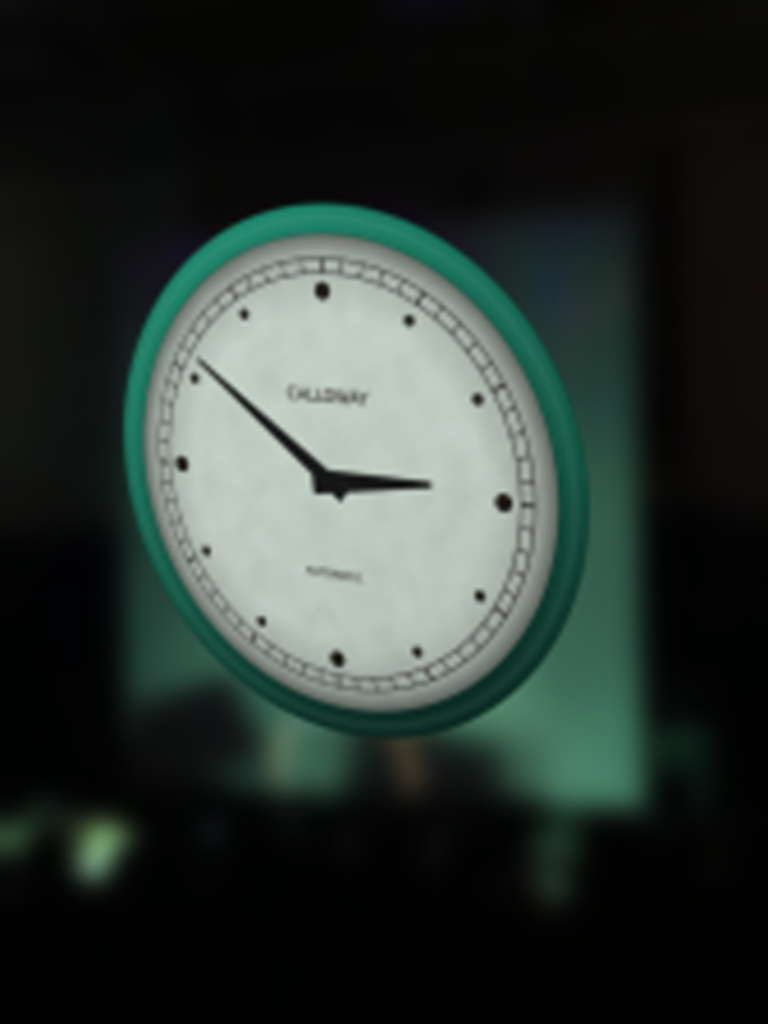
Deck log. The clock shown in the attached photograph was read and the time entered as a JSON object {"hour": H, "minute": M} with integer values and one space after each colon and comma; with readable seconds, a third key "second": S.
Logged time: {"hour": 2, "minute": 51}
